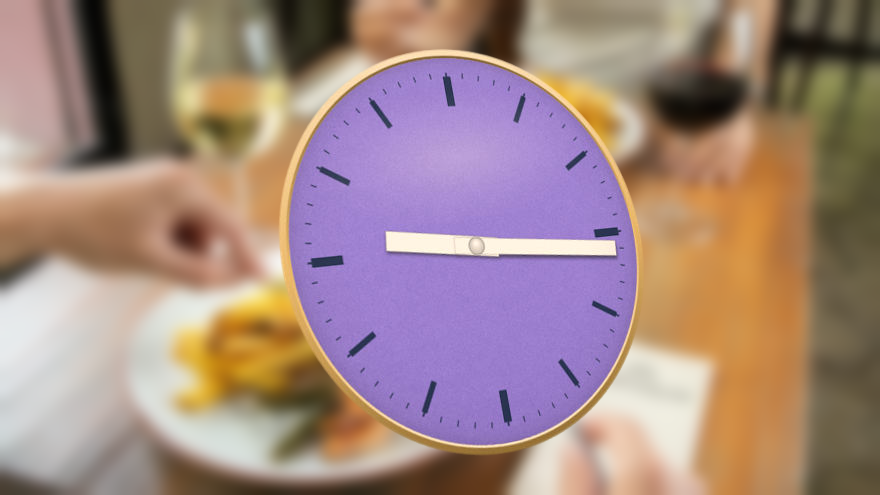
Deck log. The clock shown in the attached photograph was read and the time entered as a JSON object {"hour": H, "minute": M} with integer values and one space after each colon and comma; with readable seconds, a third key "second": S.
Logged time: {"hour": 9, "minute": 16}
